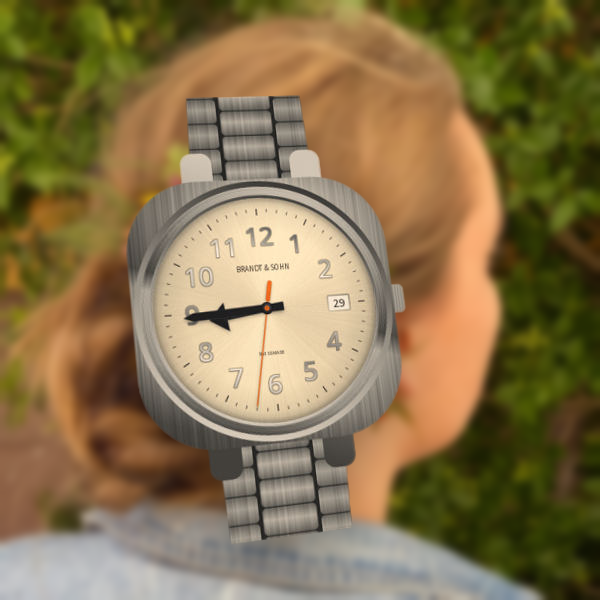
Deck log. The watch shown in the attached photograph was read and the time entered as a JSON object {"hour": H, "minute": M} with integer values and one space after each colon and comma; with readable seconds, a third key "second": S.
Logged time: {"hour": 8, "minute": 44, "second": 32}
